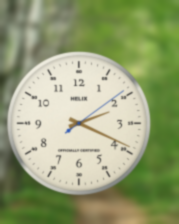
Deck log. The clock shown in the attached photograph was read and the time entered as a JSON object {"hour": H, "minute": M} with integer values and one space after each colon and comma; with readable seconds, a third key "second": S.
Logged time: {"hour": 2, "minute": 19, "second": 9}
